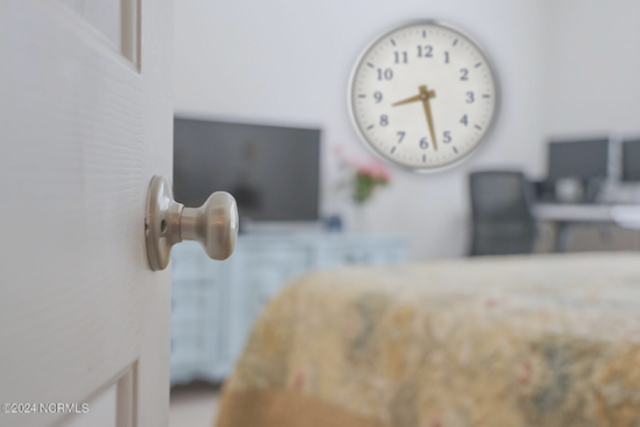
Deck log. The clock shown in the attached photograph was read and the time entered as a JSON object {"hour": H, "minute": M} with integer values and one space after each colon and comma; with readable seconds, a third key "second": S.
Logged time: {"hour": 8, "minute": 28}
